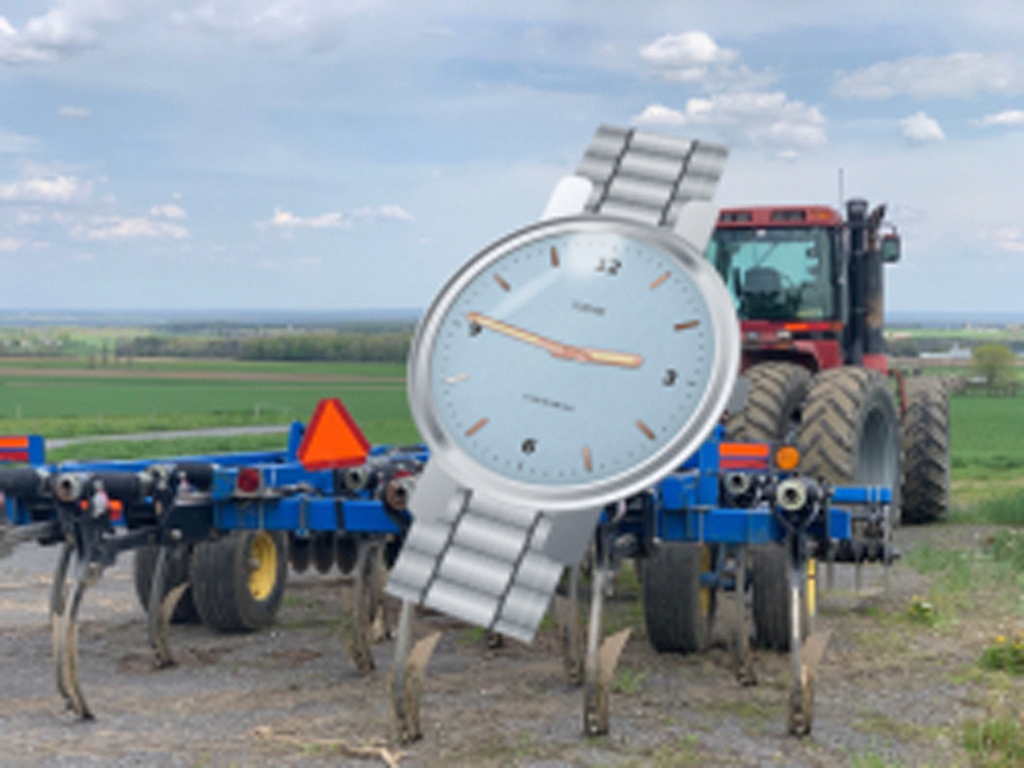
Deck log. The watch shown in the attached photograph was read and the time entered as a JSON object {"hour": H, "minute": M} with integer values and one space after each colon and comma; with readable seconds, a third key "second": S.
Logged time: {"hour": 2, "minute": 46}
